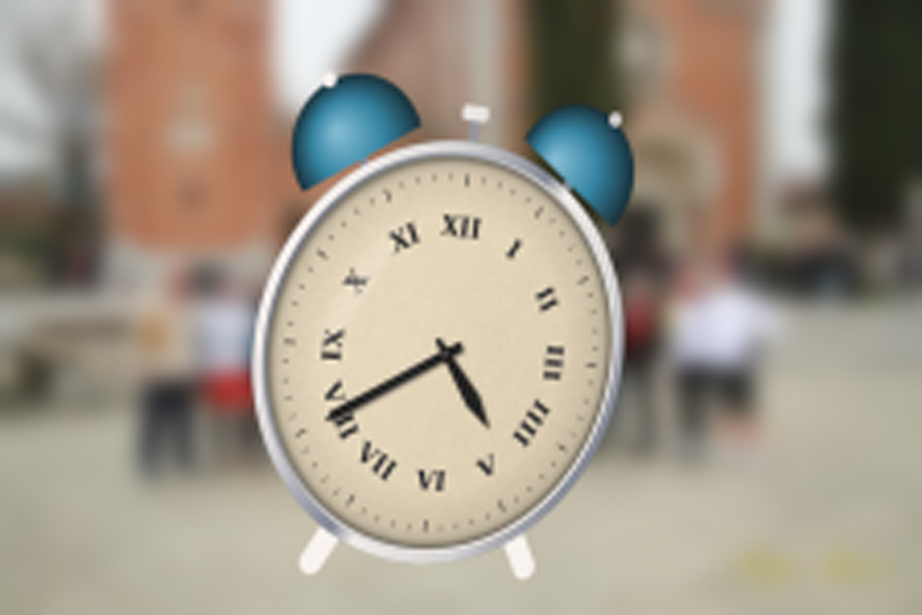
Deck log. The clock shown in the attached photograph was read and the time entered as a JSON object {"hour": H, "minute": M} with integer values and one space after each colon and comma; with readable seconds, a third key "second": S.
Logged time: {"hour": 4, "minute": 40}
